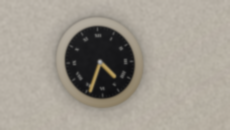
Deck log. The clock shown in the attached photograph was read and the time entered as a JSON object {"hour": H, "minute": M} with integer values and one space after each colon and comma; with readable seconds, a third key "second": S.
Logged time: {"hour": 4, "minute": 34}
